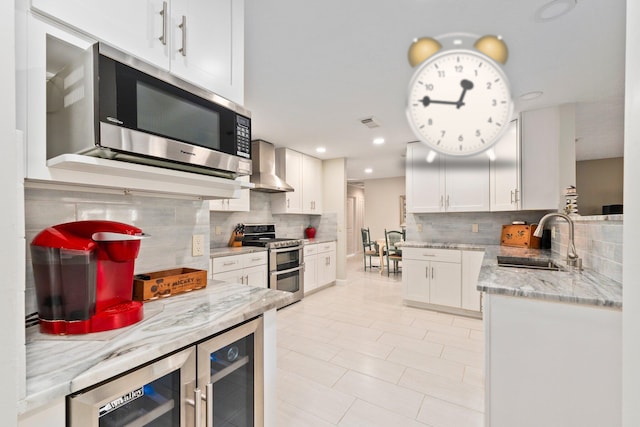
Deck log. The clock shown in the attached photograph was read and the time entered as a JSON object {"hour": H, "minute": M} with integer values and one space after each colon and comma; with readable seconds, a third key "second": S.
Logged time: {"hour": 12, "minute": 46}
